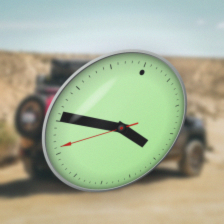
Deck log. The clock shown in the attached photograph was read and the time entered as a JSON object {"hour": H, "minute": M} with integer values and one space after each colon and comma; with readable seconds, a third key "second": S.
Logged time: {"hour": 3, "minute": 45, "second": 41}
